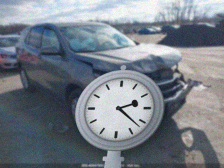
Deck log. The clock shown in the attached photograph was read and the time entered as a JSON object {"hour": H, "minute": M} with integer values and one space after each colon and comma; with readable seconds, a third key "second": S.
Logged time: {"hour": 2, "minute": 22}
